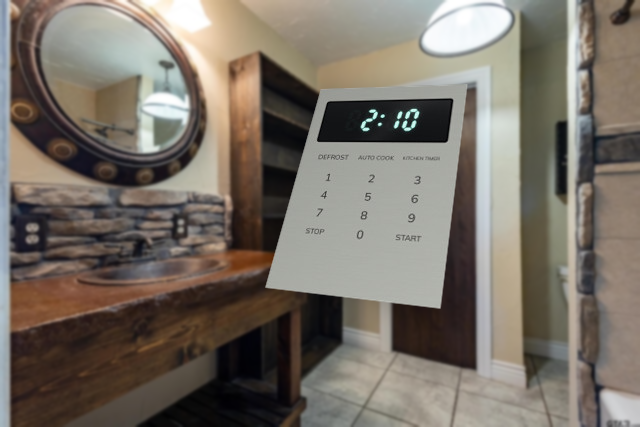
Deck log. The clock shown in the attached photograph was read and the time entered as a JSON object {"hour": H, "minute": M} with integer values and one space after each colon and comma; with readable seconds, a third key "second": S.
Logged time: {"hour": 2, "minute": 10}
